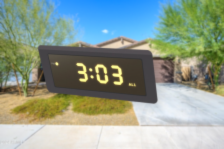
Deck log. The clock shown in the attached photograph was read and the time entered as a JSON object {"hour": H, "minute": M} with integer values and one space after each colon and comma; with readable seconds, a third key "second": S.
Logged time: {"hour": 3, "minute": 3}
